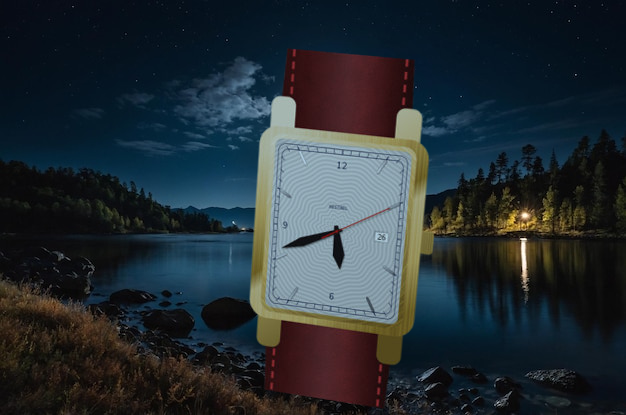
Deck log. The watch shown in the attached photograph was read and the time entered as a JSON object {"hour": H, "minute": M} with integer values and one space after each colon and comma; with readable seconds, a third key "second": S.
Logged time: {"hour": 5, "minute": 41, "second": 10}
